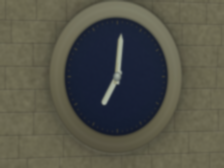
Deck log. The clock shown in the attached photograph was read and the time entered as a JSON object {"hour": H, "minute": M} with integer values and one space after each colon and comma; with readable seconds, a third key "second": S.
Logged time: {"hour": 7, "minute": 1}
